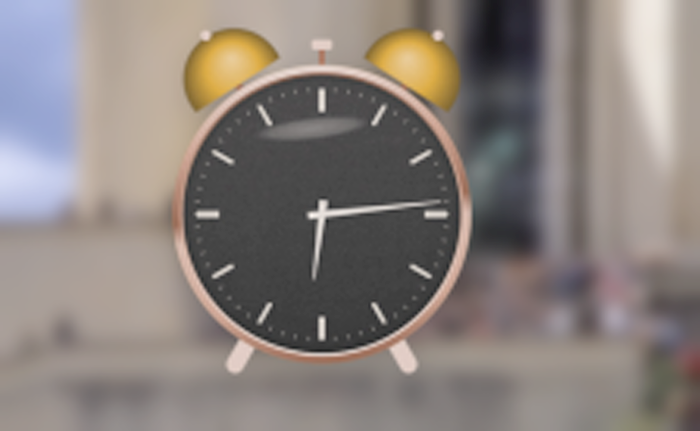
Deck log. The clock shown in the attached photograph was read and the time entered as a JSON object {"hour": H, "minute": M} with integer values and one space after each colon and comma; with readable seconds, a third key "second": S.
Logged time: {"hour": 6, "minute": 14}
